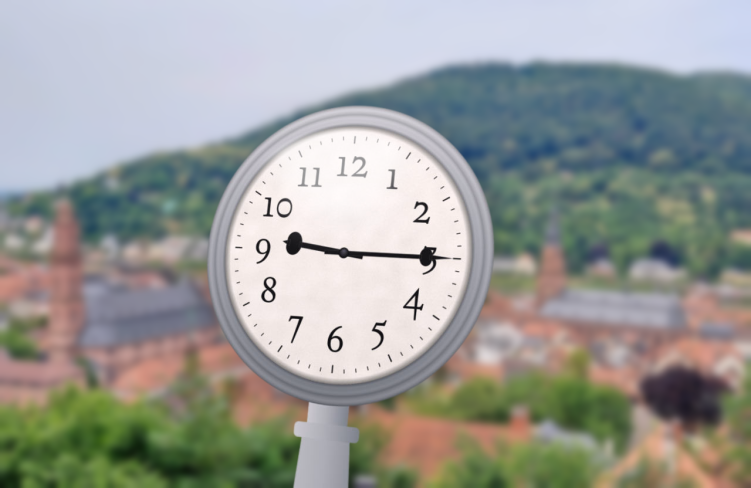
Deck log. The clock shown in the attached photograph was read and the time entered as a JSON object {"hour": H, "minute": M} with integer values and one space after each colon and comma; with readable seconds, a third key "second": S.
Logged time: {"hour": 9, "minute": 15}
